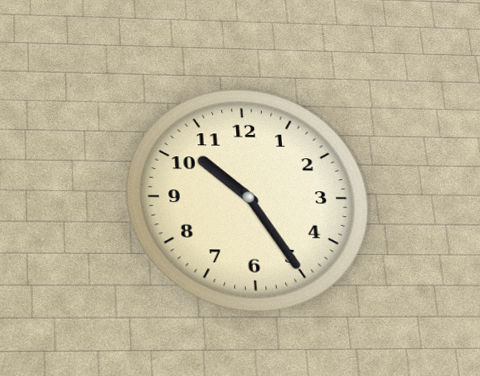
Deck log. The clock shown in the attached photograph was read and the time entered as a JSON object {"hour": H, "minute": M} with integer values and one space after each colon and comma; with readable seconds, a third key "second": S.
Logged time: {"hour": 10, "minute": 25}
